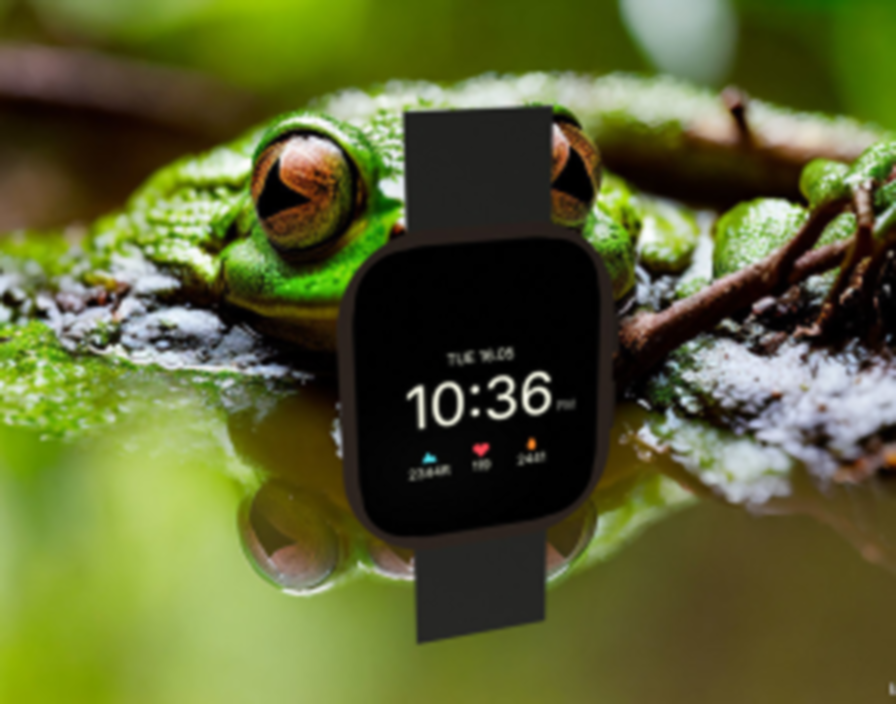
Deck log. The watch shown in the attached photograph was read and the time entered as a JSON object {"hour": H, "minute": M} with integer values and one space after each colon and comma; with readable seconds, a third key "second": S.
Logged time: {"hour": 10, "minute": 36}
